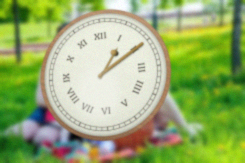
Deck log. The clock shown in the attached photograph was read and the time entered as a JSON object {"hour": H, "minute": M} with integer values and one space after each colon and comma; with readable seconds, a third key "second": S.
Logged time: {"hour": 1, "minute": 10}
